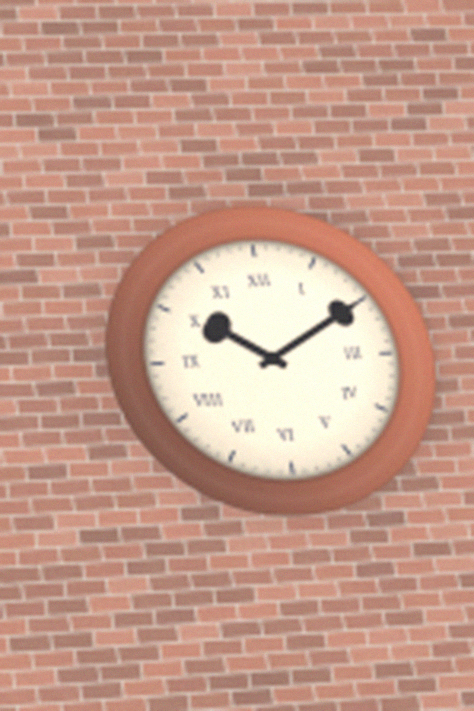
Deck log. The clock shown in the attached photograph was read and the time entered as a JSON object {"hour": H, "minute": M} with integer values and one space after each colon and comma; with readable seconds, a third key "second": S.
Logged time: {"hour": 10, "minute": 10}
